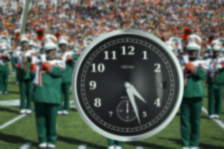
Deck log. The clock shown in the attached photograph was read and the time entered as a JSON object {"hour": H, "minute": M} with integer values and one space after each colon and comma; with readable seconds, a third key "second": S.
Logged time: {"hour": 4, "minute": 27}
